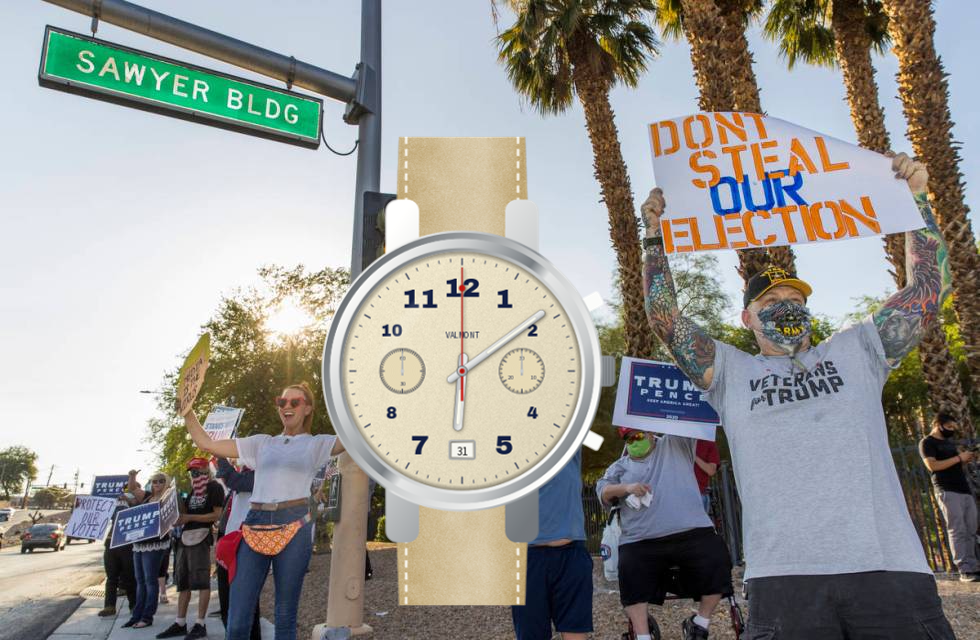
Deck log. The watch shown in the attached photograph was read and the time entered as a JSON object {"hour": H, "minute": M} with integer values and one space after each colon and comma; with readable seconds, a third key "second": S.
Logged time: {"hour": 6, "minute": 9}
